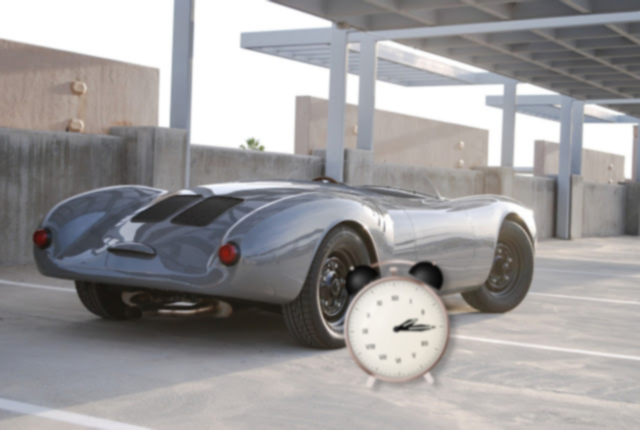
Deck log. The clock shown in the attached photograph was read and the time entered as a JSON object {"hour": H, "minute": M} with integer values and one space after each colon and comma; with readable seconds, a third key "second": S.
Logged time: {"hour": 2, "minute": 15}
